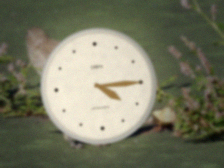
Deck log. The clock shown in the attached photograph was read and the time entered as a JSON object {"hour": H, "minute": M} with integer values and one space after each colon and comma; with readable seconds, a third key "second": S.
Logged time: {"hour": 4, "minute": 15}
